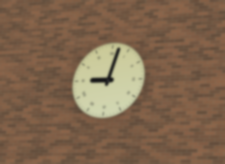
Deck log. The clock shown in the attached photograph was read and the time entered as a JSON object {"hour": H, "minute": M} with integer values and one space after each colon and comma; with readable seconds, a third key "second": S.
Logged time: {"hour": 9, "minute": 2}
